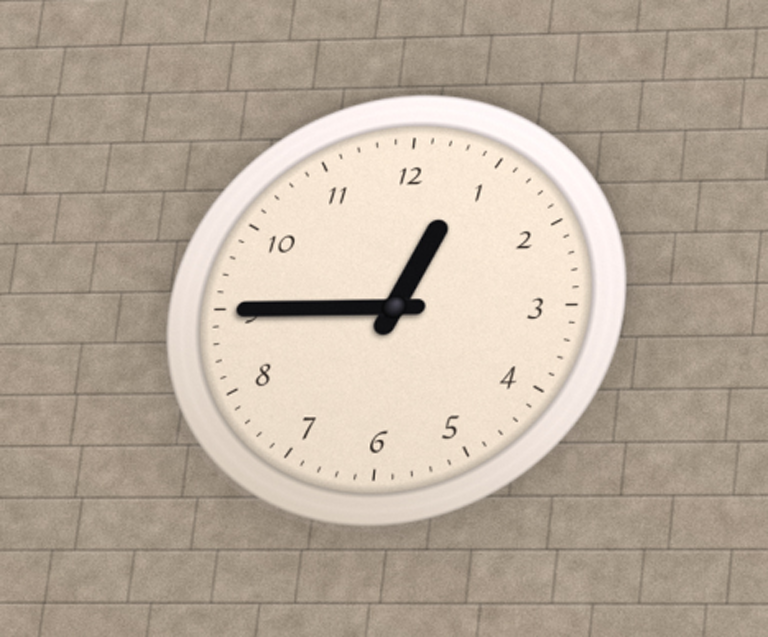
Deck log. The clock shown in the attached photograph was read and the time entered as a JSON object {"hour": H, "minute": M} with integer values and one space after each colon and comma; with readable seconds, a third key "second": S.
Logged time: {"hour": 12, "minute": 45}
